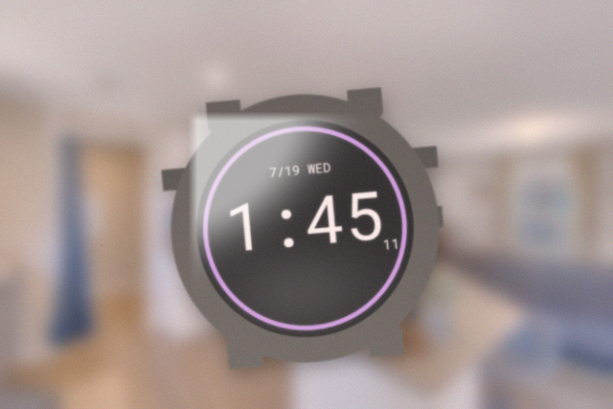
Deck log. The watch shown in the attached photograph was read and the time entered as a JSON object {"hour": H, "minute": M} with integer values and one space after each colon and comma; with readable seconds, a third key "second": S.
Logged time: {"hour": 1, "minute": 45, "second": 11}
